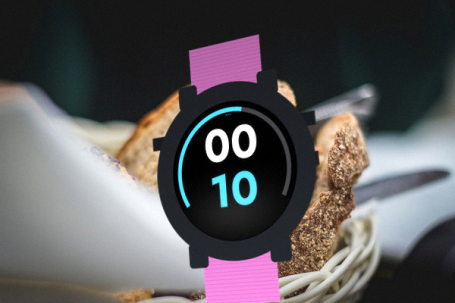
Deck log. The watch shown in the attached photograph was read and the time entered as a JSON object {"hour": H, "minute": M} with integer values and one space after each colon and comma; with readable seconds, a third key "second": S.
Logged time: {"hour": 0, "minute": 10}
